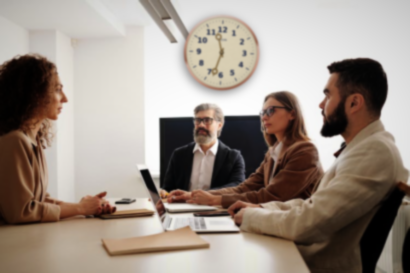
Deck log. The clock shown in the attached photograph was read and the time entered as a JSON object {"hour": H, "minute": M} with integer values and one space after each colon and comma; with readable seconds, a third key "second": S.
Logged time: {"hour": 11, "minute": 33}
